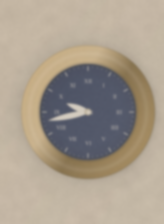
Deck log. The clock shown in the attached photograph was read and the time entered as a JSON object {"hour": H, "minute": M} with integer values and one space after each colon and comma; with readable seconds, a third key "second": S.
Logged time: {"hour": 9, "minute": 43}
